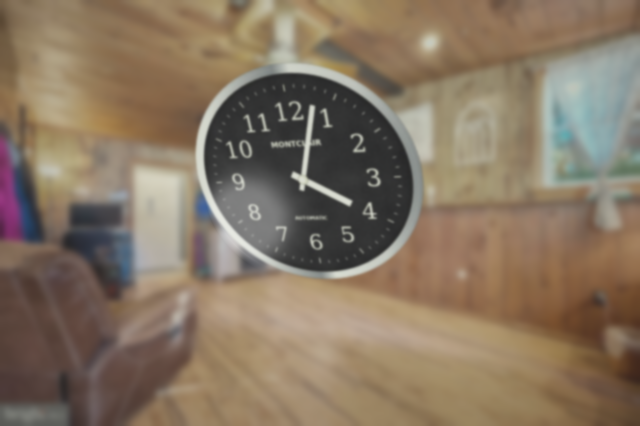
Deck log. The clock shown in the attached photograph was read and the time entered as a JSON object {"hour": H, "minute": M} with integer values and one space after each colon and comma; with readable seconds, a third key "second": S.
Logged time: {"hour": 4, "minute": 3}
